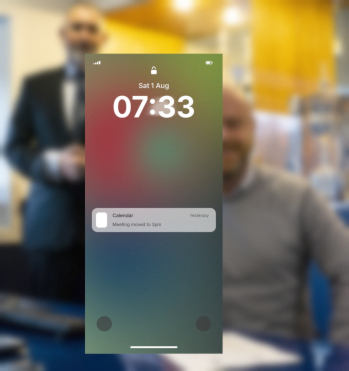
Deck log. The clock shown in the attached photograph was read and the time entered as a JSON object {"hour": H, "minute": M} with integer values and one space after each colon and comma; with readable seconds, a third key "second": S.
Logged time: {"hour": 7, "minute": 33}
